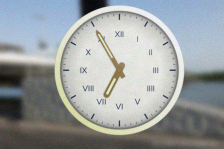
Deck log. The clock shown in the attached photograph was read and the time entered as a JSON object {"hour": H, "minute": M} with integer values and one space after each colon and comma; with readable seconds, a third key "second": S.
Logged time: {"hour": 6, "minute": 55}
